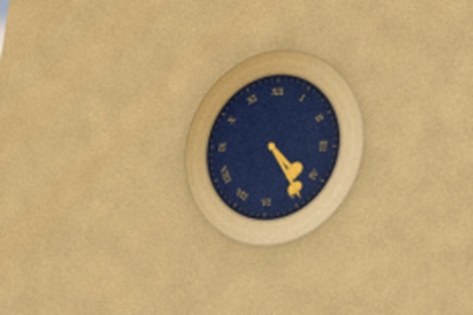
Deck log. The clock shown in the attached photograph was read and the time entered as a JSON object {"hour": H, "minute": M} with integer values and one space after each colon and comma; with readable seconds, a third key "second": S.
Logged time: {"hour": 4, "minute": 24}
